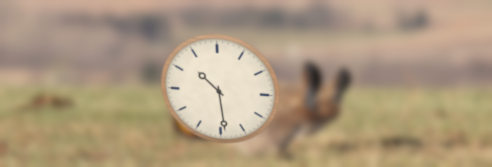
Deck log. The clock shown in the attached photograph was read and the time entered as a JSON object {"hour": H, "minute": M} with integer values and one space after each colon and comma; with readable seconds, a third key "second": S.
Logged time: {"hour": 10, "minute": 29}
